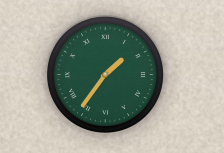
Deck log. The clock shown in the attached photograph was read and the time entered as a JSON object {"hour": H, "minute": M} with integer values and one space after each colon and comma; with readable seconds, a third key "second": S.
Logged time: {"hour": 1, "minute": 36}
